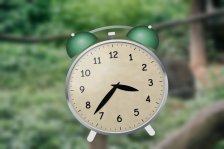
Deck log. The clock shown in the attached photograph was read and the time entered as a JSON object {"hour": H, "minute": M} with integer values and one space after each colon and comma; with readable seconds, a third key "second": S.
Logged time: {"hour": 3, "minute": 37}
